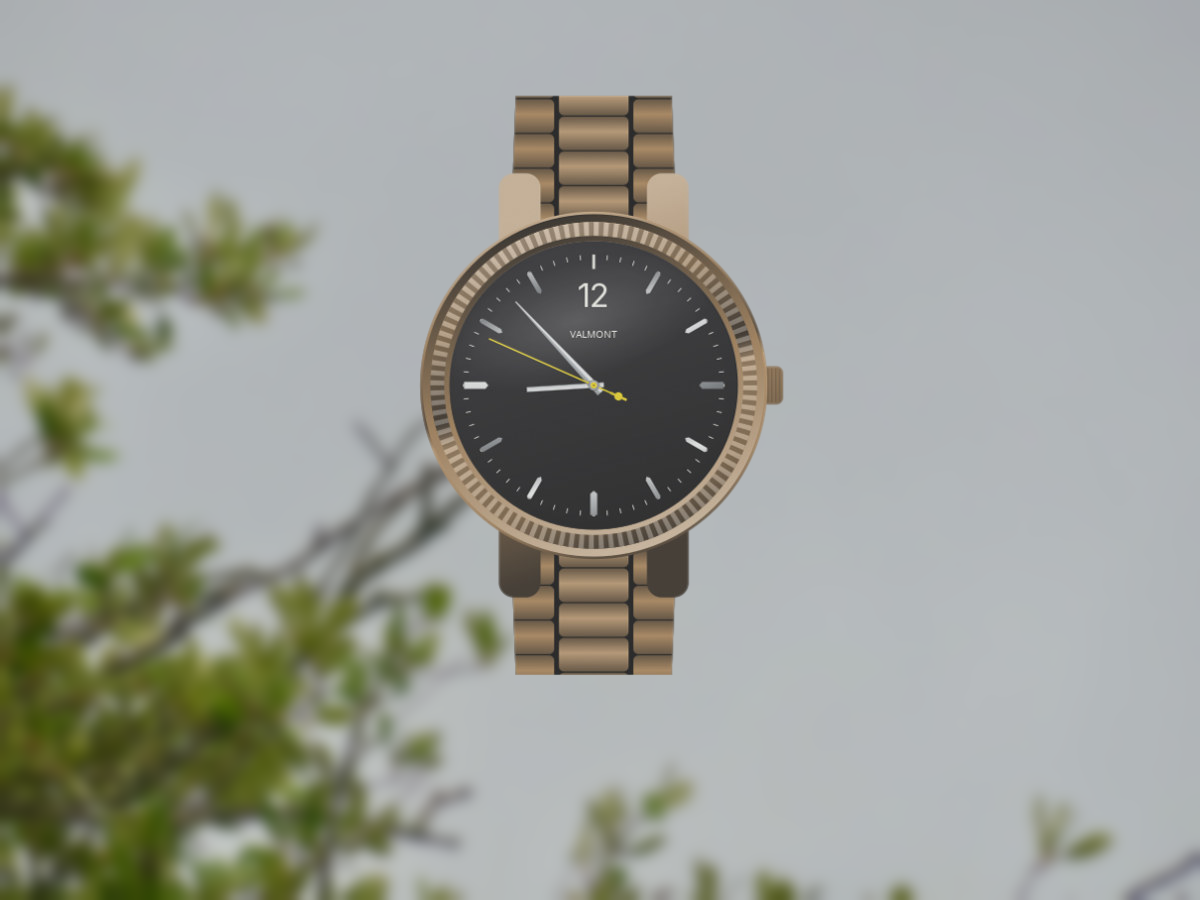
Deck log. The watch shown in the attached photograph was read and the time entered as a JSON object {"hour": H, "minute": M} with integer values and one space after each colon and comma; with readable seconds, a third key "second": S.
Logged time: {"hour": 8, "minute": 52, "second": 49}
